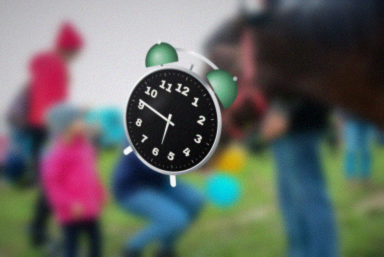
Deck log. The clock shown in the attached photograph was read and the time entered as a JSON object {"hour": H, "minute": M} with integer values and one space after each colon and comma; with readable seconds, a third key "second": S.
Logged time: {"hour": 5, "minute": 46}
